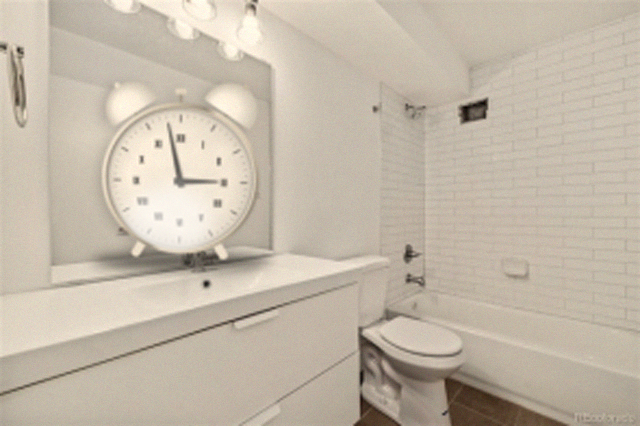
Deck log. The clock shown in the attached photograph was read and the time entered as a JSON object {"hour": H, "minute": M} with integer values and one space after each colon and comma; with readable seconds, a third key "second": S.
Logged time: {"hour": 2, "minute": 58}
